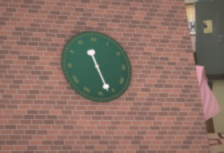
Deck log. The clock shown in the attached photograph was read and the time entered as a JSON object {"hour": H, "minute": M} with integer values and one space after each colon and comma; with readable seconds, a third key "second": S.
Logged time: {"hour": 11, "minute": 27}
